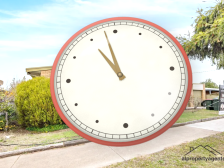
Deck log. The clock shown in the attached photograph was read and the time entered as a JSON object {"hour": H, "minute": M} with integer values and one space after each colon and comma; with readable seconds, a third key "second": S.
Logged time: {"hour": 10, "minute": 58}
